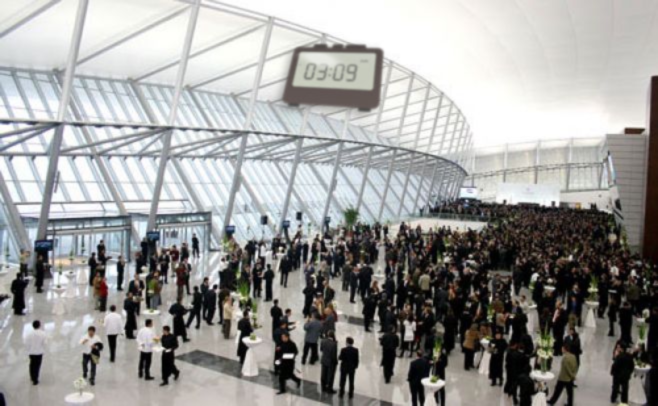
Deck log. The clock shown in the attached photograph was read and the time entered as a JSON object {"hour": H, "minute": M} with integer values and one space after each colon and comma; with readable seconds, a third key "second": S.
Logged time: {"hour": 3, "minute": 9}
